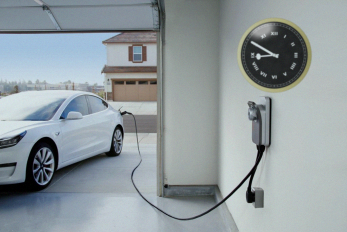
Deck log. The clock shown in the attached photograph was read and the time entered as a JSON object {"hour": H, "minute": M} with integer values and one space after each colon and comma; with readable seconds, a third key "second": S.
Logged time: {"hour": 8, "minute": 50}
